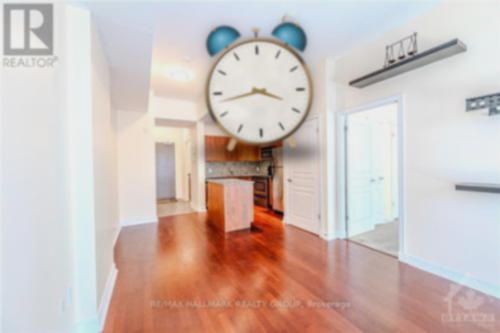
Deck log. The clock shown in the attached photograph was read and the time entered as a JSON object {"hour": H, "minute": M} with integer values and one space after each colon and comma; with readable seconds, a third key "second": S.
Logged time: {"hour": 3, "minute": 43}
